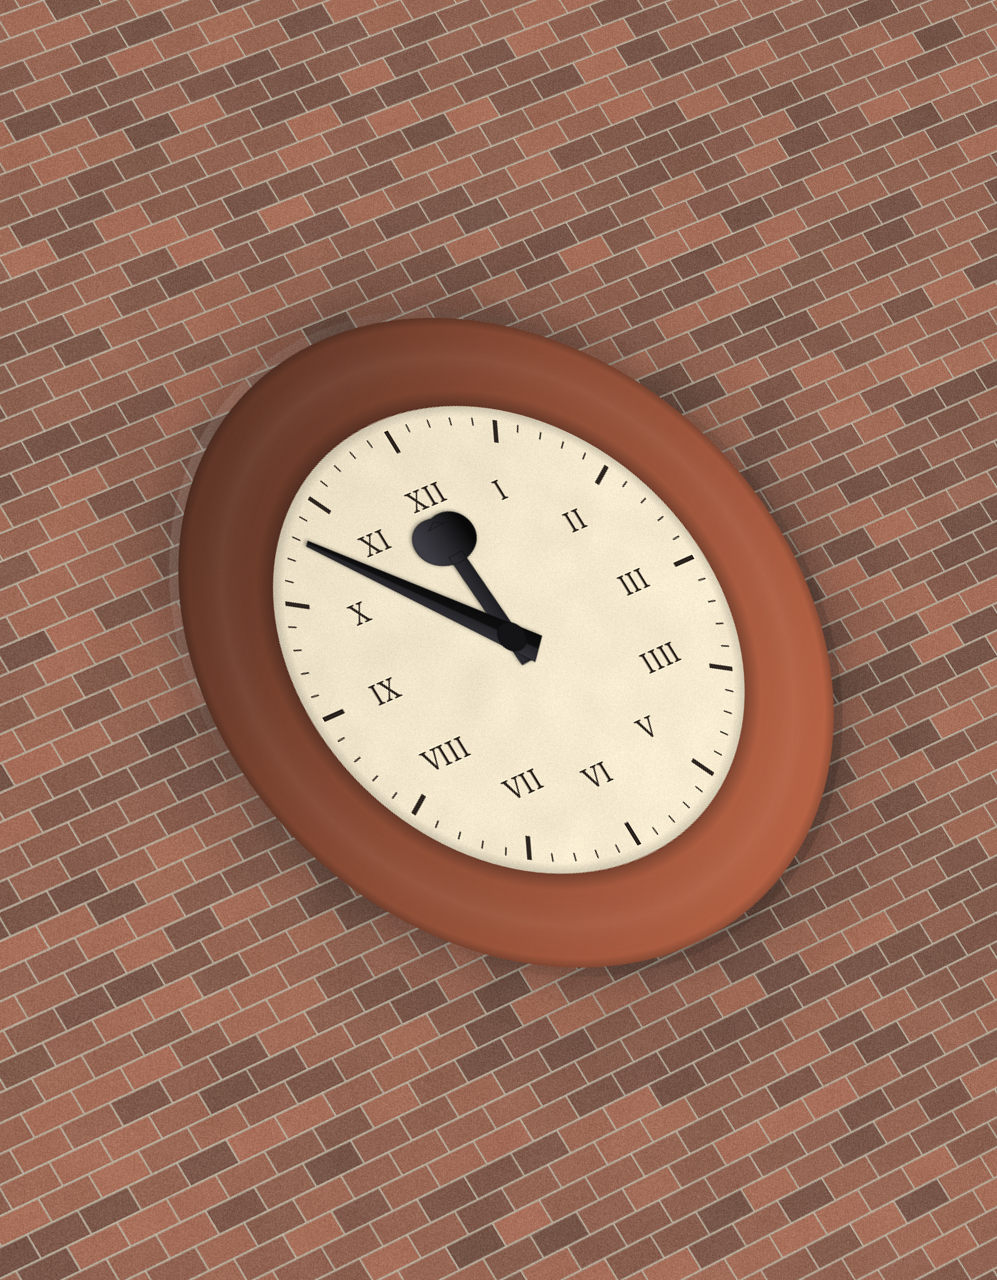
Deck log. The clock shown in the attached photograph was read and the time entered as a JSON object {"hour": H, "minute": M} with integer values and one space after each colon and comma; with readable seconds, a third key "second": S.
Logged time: {"hour": 11, "minute": 53}
